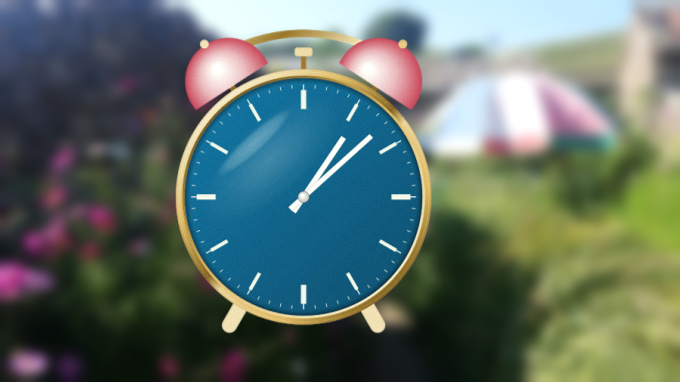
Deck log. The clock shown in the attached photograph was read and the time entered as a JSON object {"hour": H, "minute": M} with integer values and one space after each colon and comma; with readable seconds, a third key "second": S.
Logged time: {"hour": 1, "minute": 8}
